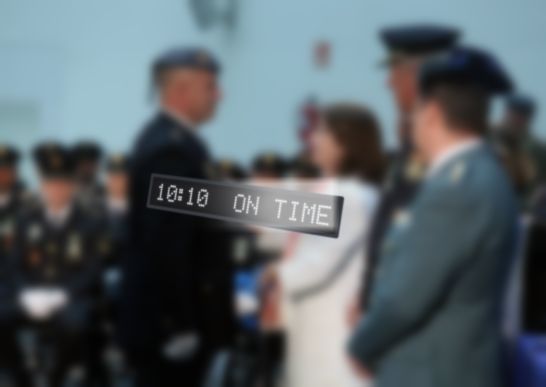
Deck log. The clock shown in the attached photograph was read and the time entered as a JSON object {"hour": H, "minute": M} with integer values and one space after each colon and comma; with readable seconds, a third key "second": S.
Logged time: {"hour": 10, "minute": 10}
